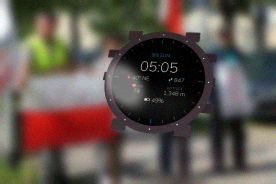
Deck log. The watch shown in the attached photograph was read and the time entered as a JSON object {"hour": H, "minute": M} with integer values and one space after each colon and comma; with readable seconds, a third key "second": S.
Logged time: {"hour": 5, "minute": 5}
